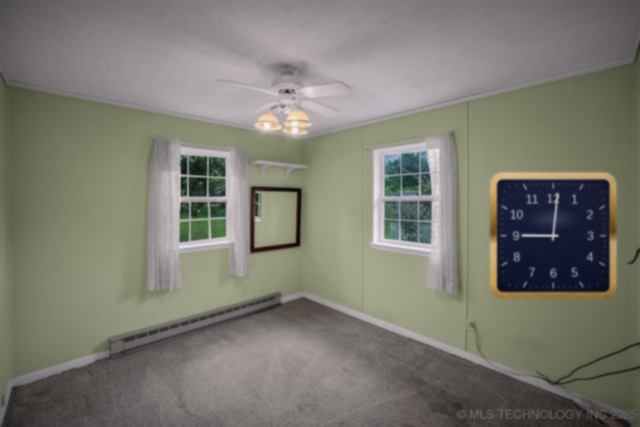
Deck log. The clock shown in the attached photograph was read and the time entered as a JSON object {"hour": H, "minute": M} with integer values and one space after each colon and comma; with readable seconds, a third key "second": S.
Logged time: {"hour": 9, "minute": 1}
